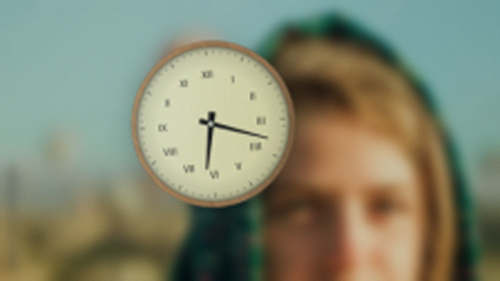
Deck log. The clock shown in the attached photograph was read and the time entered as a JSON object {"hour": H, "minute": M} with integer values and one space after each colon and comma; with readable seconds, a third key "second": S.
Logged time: {"hour": 6, "minute": 18}
